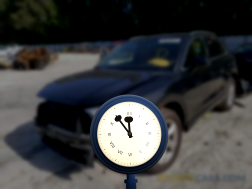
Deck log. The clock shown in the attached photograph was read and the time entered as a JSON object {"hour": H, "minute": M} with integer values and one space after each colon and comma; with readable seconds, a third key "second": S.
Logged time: {"hour": 11, "minute": 54}
